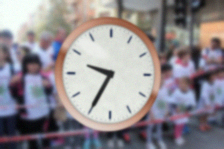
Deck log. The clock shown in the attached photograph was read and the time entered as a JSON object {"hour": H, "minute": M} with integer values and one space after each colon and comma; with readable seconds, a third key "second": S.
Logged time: {"hour": 9, "minute": 35}
